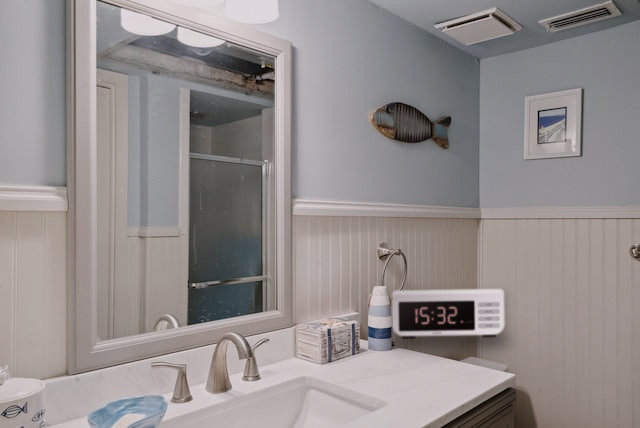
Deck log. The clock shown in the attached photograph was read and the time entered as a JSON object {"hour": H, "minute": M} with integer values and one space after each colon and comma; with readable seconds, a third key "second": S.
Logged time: {"hour": 15, "minute": 32}
